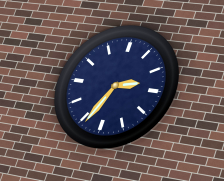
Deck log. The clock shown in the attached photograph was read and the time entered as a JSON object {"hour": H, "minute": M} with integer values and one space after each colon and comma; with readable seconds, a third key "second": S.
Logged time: {"hour": 2, "minute": 34}
